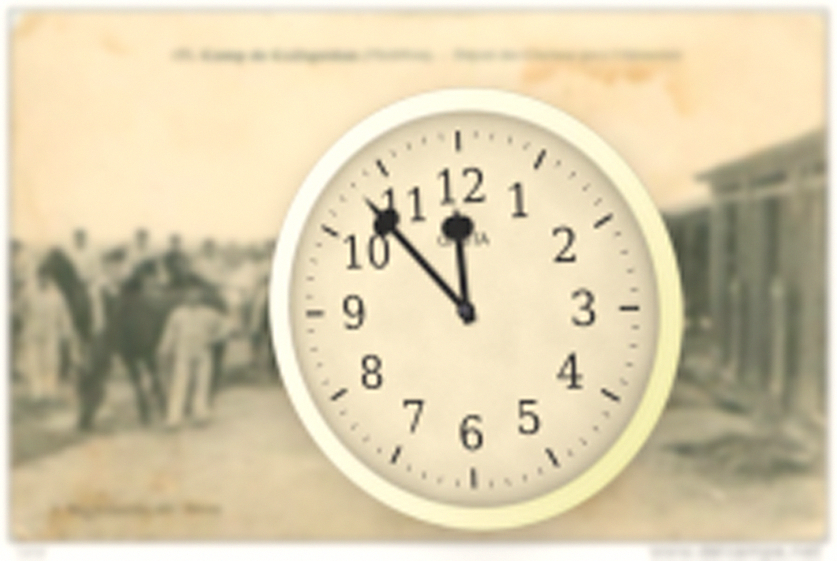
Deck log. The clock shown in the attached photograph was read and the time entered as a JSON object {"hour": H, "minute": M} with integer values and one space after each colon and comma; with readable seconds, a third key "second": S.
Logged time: {"hour": 11, "minute": 53}
